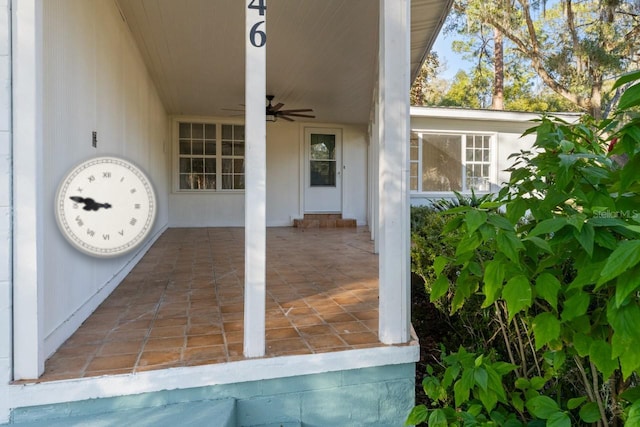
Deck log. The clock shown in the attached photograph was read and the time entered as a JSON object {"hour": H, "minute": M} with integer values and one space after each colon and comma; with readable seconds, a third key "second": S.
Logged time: {"hour": 8, "minute": 47}
